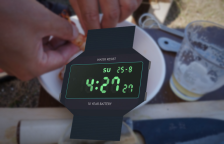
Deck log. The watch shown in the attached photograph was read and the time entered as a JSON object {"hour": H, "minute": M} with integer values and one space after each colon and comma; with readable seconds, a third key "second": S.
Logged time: {"hour": 4, "minute": 27, "second": 27}
